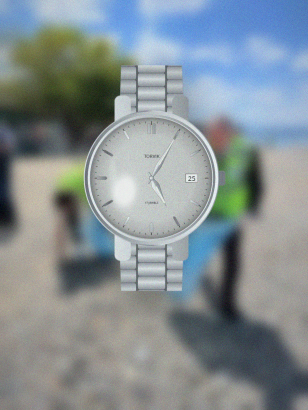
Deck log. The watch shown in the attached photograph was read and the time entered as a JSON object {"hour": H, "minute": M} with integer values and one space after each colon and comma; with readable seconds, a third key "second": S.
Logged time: {"hour": 5, "minute": 5}
